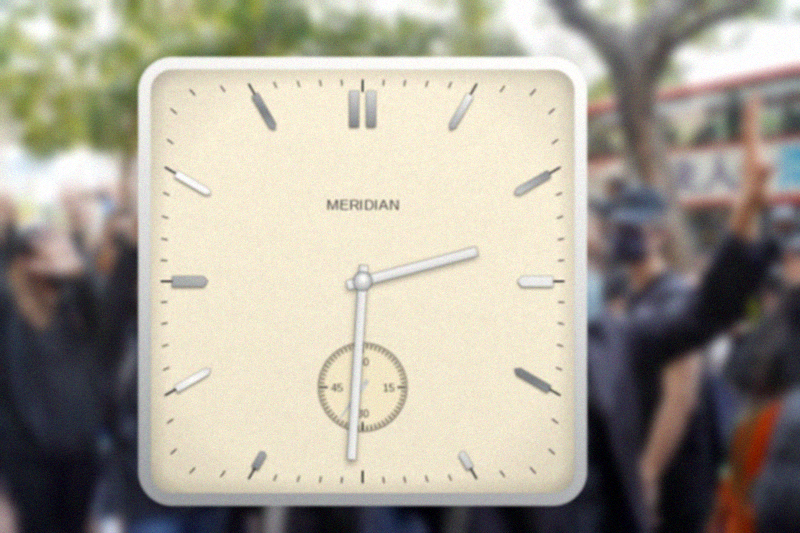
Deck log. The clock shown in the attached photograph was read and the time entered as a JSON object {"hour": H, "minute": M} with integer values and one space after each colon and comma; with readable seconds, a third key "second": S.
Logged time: {"hour": 2, "minute": 30, "second": 36}
